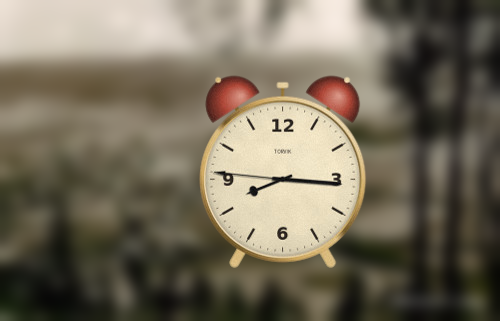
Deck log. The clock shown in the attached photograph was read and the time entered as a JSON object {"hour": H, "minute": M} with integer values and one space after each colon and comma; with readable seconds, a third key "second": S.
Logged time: {"hour": 8, "minute": 15, "second": 46}
